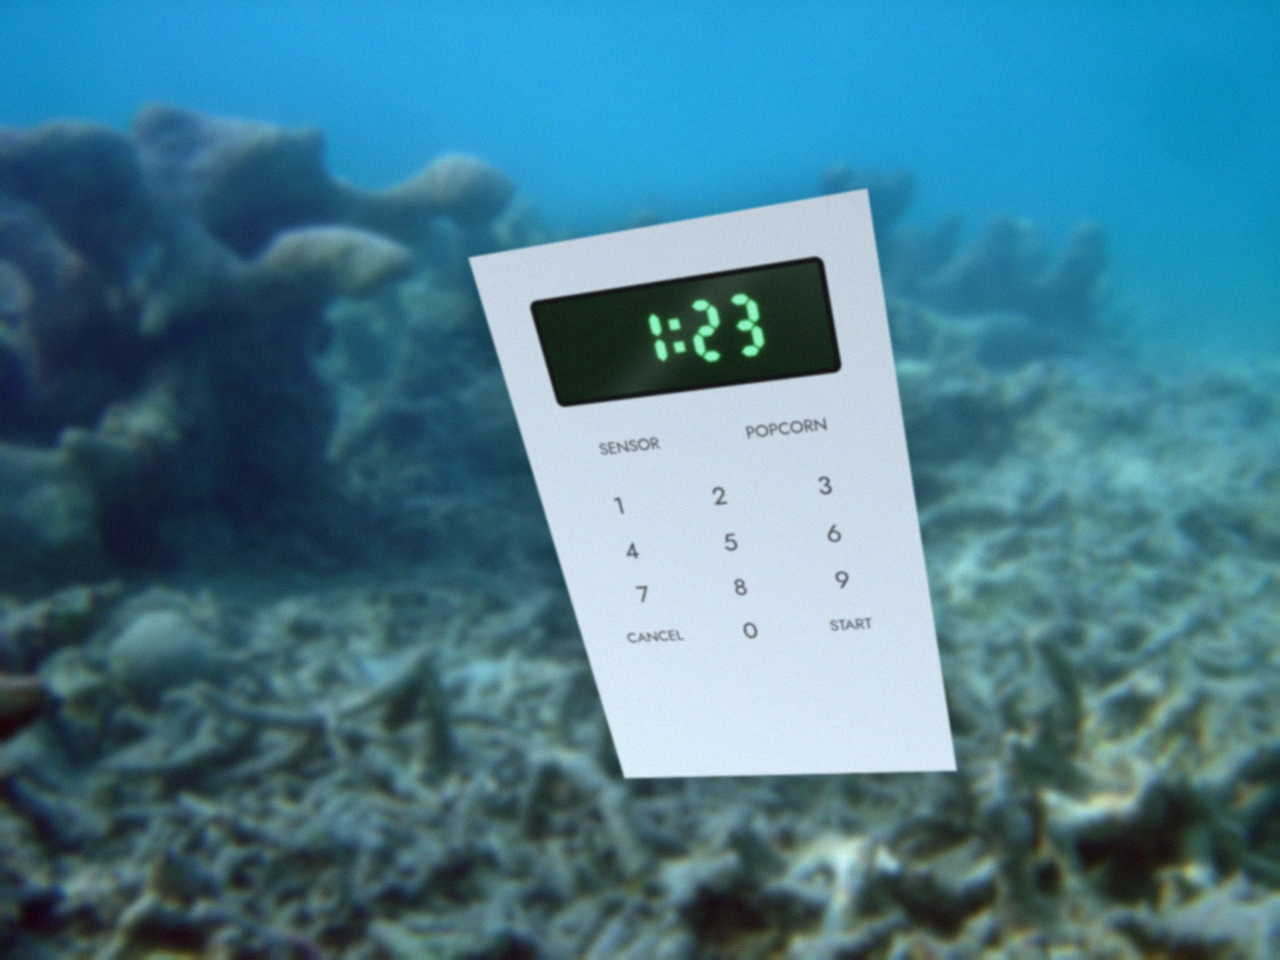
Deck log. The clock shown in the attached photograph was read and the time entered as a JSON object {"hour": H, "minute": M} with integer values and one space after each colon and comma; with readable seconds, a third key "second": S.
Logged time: {"hour": 1, "minute": 23}
